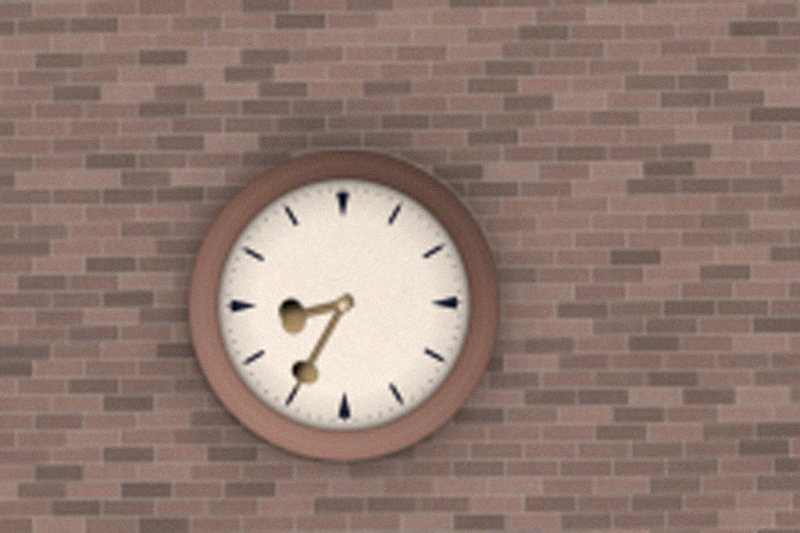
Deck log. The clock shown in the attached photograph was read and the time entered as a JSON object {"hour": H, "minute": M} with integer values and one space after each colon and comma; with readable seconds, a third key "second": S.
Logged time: {"hour": 8, "minute": 35}
